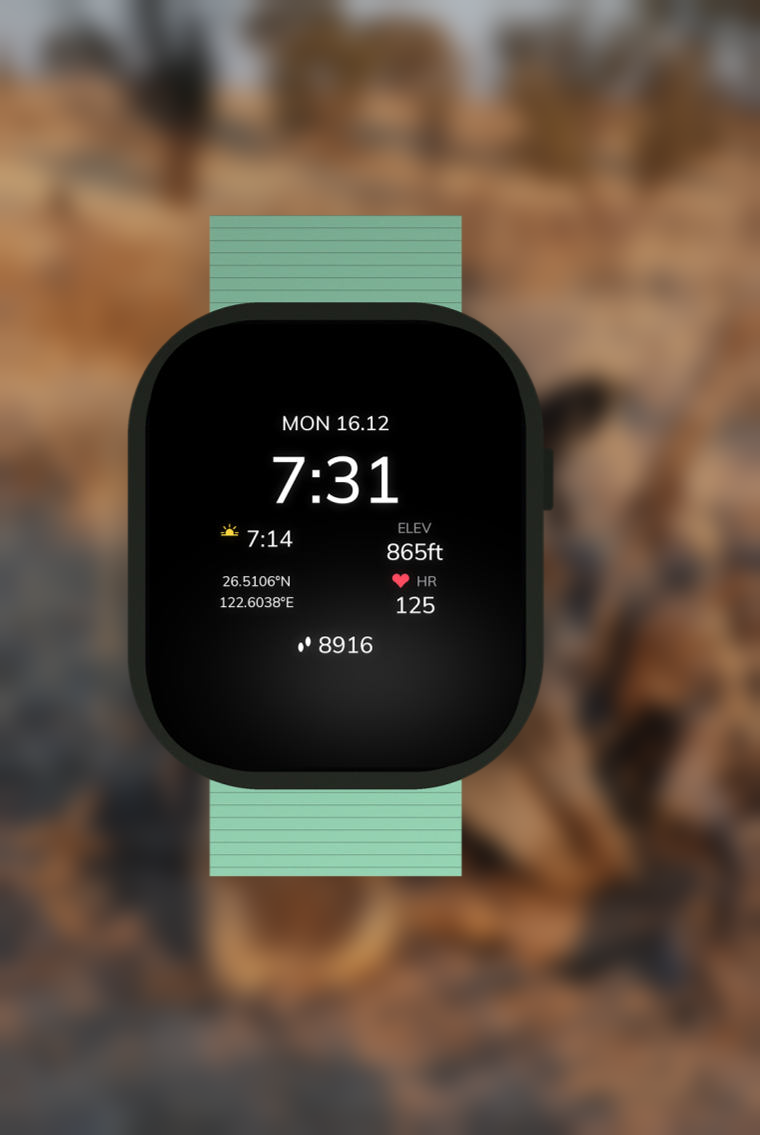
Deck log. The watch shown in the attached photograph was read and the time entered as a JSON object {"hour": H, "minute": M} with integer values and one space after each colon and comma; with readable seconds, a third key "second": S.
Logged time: {"hour": 7, "minute": 31}
